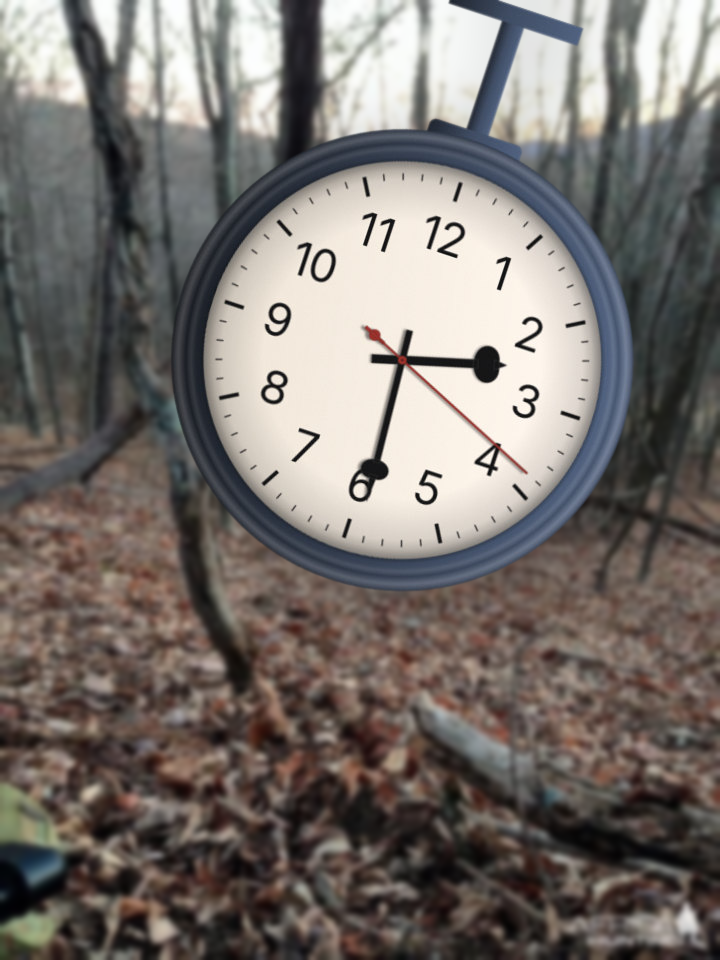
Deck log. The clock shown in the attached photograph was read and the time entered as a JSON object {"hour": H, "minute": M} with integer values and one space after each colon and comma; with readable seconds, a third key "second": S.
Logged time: {"hour": 2, "minute": 29, "second": 19}
